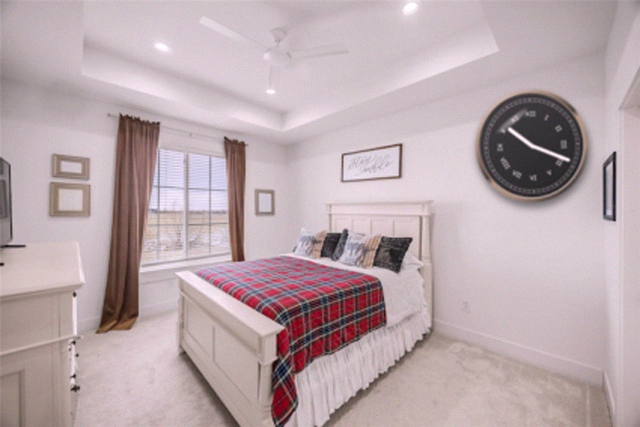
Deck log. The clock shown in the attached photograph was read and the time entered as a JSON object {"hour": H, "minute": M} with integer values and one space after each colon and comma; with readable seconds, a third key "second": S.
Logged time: {"hour": 10, "minute": 19}
